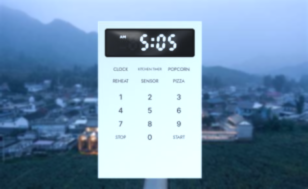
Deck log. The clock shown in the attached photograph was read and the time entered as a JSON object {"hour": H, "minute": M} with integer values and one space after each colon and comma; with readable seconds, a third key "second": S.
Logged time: {"hour": 5, "minute": 5}
